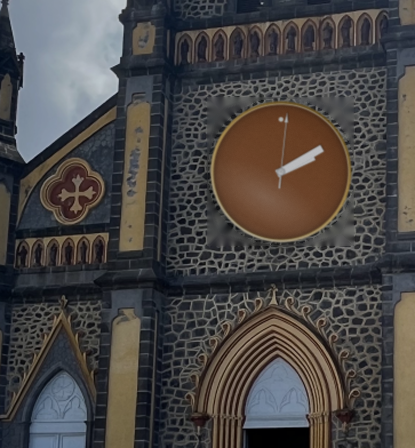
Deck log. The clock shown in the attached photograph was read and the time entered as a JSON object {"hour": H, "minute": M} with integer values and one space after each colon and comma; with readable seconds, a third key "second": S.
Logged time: {"hour": 2, "minute": 10, "second": 1}
